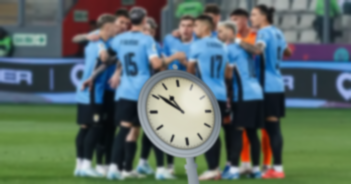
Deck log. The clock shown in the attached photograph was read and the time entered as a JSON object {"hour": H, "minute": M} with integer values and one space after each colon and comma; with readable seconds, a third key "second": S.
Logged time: {"hour": 10, "minute": 51}
